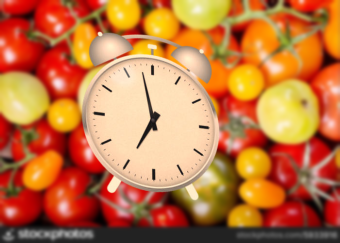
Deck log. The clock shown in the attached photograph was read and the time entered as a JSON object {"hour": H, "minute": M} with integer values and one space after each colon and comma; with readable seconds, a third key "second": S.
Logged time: {"hour": 6, "minute": 58}
